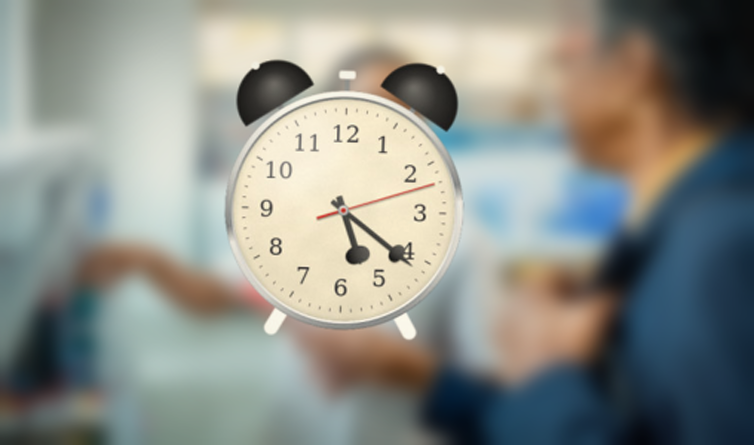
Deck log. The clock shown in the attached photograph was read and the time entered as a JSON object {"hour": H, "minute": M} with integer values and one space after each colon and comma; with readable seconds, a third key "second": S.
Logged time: {"hour": 5, "minute": 21, "second": 12}
